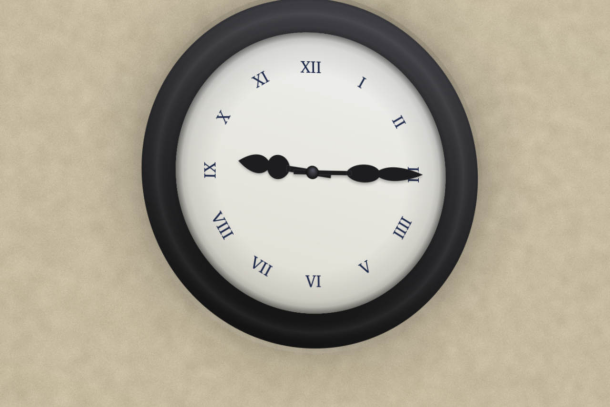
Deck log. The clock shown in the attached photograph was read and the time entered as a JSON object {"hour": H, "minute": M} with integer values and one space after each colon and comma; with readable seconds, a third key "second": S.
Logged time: {"hour": 9, "minute": 15}
